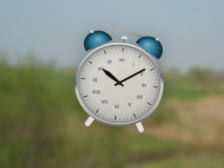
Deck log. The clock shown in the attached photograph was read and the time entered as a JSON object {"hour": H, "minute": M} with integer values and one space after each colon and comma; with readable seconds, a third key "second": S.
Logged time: {"hour": 10, "minute": 9}
